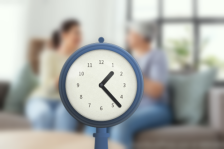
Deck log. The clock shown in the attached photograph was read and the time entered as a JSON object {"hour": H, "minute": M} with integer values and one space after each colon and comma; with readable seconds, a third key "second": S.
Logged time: {"hour": 1, "minute": 23}
